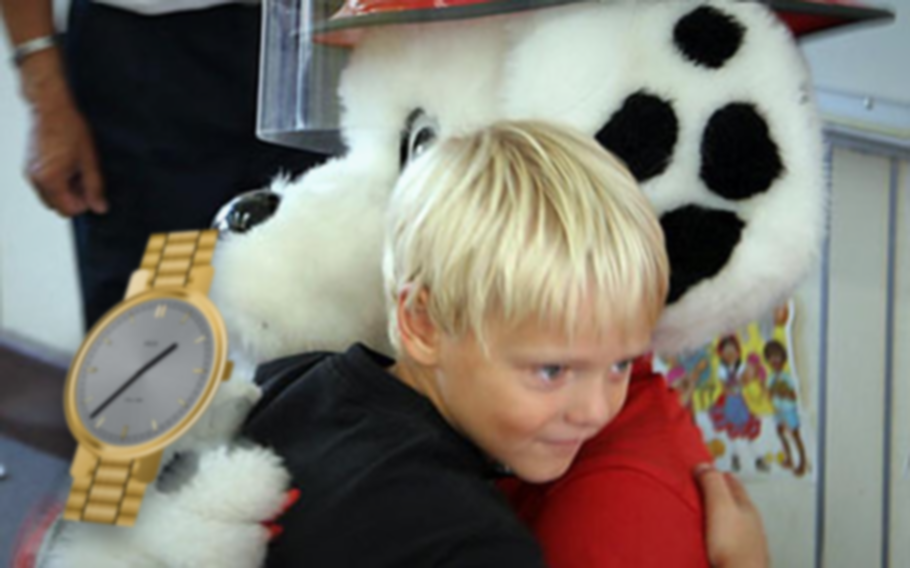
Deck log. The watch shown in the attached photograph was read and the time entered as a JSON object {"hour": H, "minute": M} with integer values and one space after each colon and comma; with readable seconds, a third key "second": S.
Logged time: {"hour": 1, "minute": 37}
